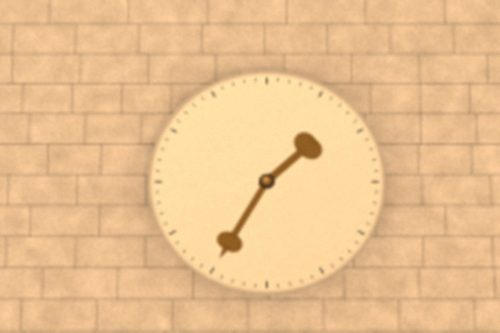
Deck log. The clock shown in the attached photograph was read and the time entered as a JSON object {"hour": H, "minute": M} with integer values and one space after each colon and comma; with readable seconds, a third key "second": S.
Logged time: {"hour": 1, "minute": 35}
